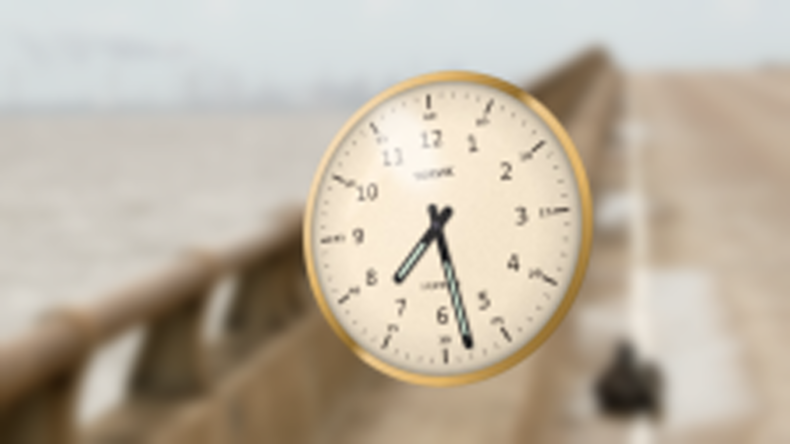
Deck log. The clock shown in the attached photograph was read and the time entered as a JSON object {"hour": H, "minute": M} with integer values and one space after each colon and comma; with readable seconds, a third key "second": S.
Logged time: {"hour": 7, "minute": 28}
